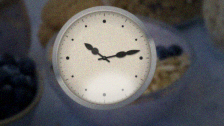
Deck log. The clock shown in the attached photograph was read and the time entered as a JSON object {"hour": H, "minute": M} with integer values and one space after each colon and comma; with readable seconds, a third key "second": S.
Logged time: {"hour": 10, "minute": 13}
